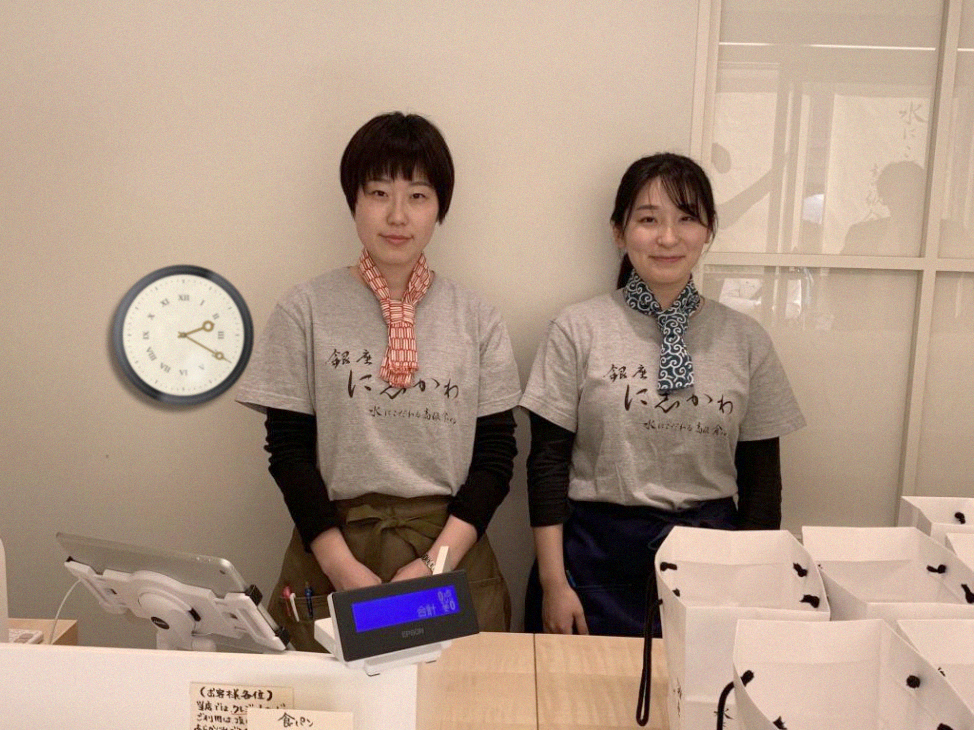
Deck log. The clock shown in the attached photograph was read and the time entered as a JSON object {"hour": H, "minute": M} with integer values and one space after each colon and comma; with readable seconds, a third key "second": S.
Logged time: {"hour": 2, "minute": 20}
